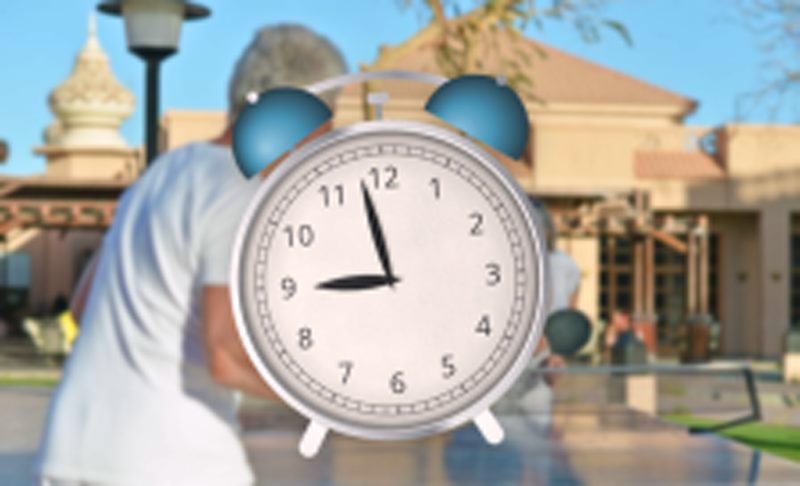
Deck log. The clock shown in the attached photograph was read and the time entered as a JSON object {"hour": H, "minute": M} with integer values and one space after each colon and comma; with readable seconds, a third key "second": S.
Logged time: {"hour": 8, "minute": 58}
